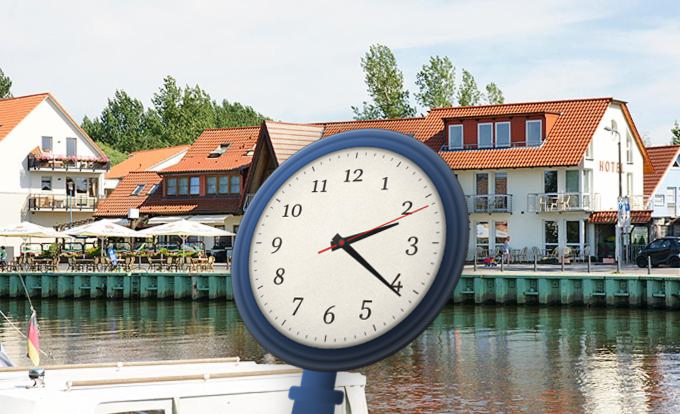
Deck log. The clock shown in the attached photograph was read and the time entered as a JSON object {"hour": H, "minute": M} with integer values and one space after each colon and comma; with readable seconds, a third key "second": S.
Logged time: {"hour": 2, "minute": 21, "second": 11}
